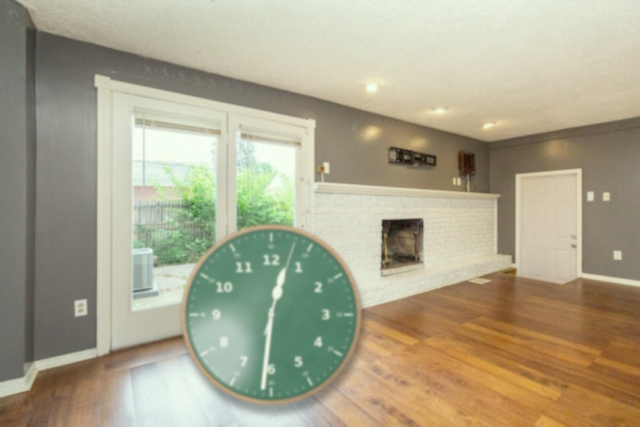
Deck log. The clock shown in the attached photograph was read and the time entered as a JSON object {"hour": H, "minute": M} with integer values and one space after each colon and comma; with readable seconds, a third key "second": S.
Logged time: {"hour": 12, "minute": 31, "second": 3}
